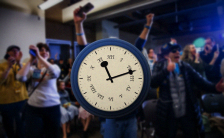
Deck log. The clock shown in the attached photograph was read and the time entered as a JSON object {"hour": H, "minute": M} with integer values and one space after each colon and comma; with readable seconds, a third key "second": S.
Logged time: {"hour": 11, "minute": 12}
